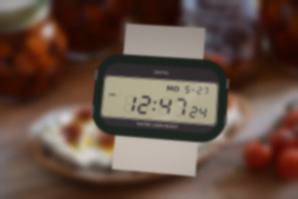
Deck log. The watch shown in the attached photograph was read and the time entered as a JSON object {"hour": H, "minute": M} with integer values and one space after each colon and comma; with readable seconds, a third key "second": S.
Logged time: {"hour": 12, "minute": 47, "second": 24}
